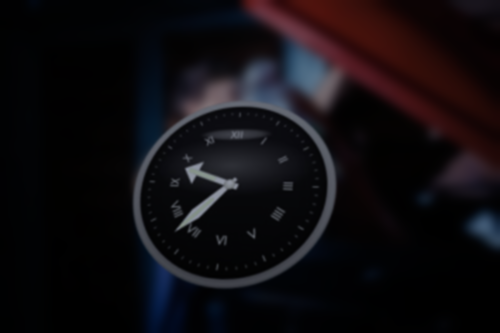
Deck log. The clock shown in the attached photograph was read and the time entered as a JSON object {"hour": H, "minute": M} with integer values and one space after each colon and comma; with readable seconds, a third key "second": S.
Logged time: {"hour": 9, "minute": 37}
